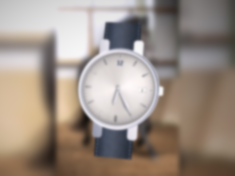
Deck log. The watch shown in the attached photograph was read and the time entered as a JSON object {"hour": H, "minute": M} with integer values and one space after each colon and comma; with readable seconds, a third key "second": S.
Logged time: {"hour": 6, "minute": 25}
